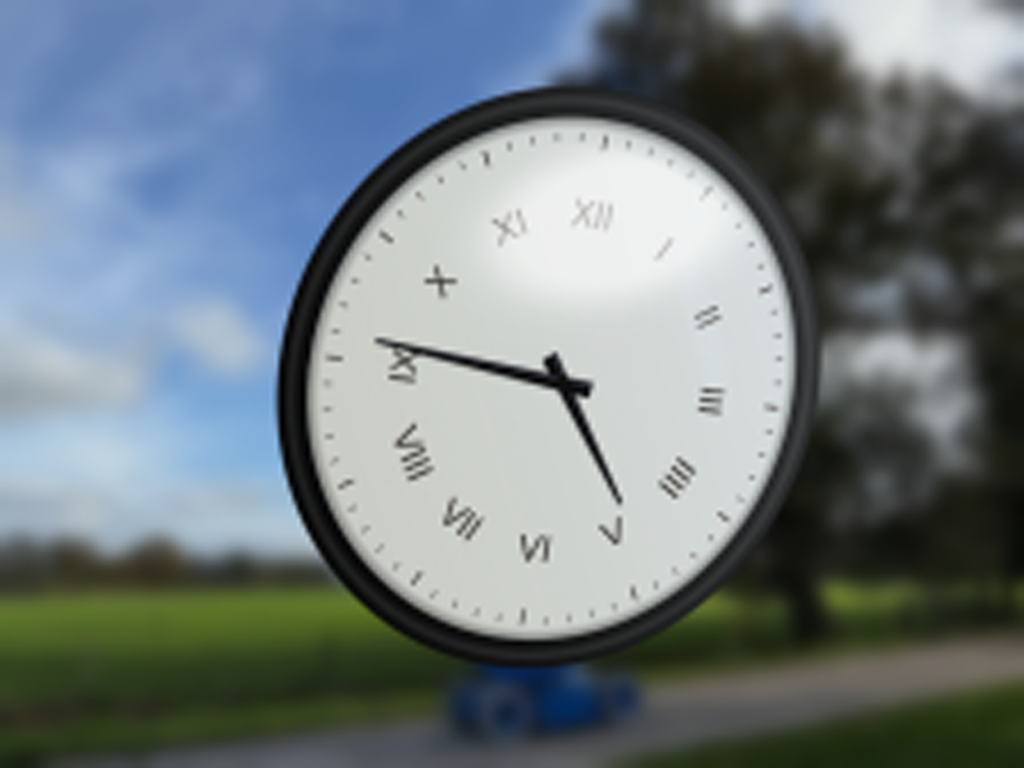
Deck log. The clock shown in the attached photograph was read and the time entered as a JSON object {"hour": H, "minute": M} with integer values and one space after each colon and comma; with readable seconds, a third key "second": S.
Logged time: {"hour": 4, "minute": 46}
